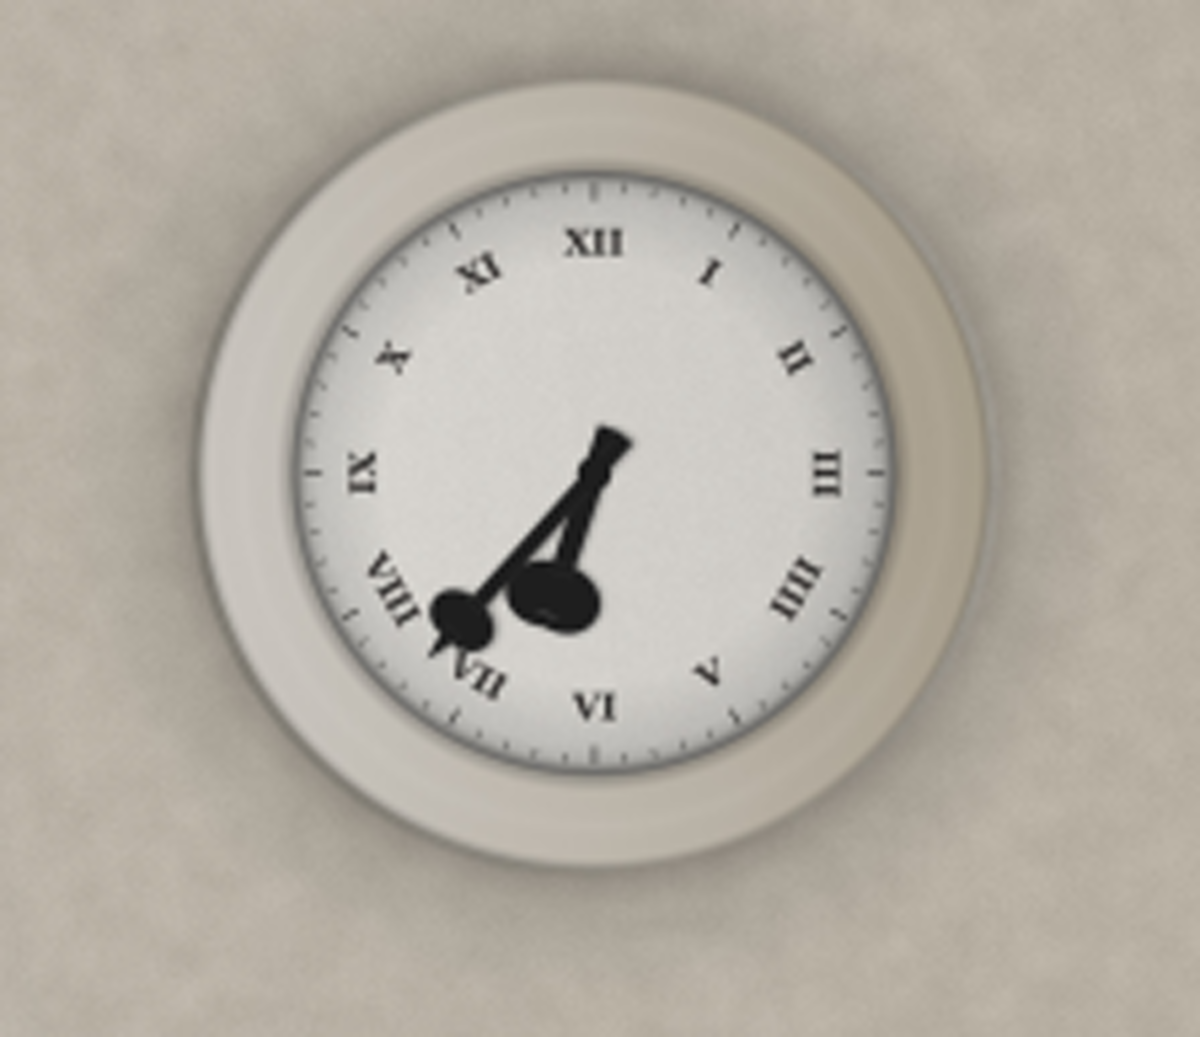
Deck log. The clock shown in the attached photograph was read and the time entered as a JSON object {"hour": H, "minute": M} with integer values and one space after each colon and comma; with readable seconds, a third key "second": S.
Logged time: {"hour": 6, "minute": 37}
